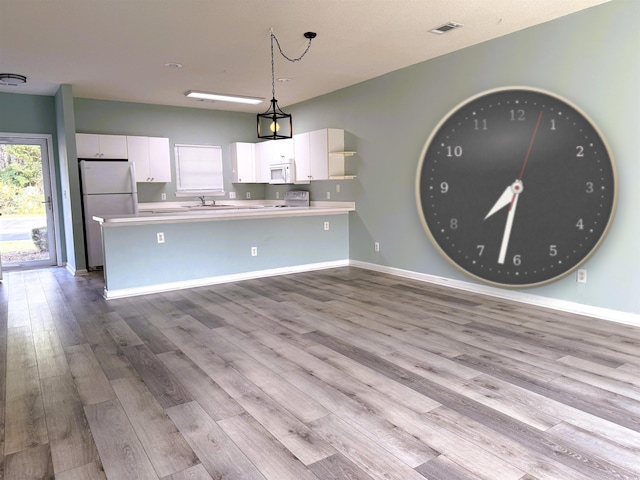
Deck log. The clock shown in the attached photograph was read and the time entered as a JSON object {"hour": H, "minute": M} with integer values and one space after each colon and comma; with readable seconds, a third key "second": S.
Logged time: {"hour": 7, "minute": 32, "second": 3}
